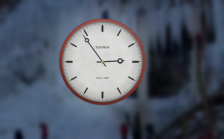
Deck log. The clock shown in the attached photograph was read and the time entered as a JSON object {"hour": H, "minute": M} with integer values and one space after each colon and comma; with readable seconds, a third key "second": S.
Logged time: {"hour": 2, "minute": 54}
